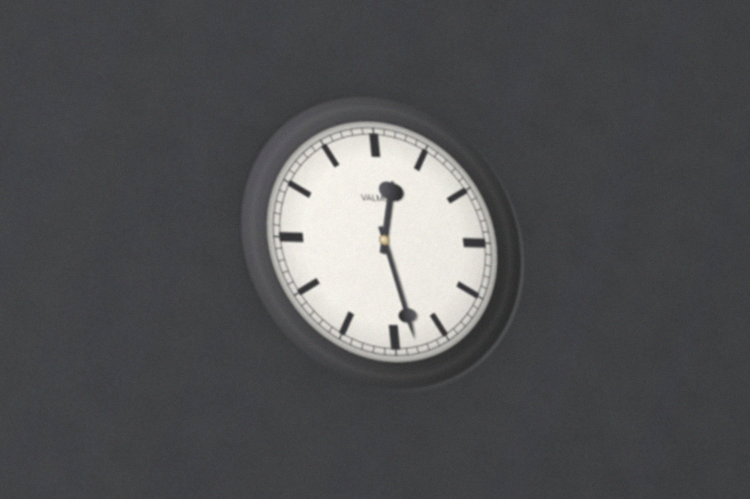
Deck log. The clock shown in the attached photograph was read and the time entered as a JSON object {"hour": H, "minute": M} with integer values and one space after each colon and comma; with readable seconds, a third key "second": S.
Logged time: {"hour": 12, "minute": 28}
